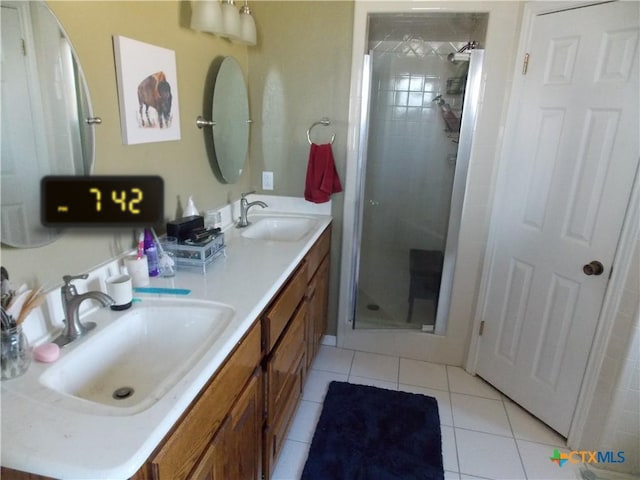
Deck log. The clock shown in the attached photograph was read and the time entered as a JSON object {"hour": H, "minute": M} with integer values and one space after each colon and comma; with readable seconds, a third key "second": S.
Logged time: {"hour": 7, "minute": 42}
